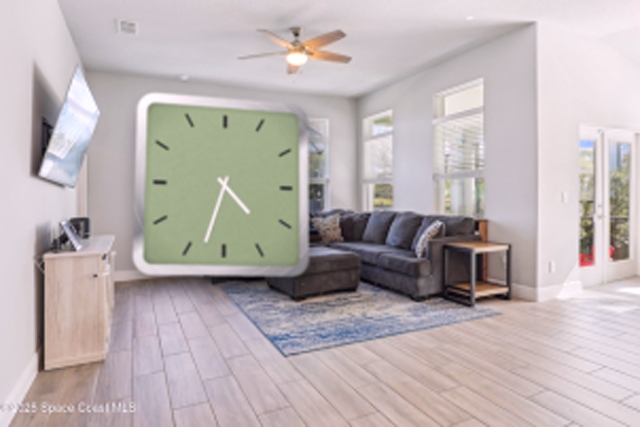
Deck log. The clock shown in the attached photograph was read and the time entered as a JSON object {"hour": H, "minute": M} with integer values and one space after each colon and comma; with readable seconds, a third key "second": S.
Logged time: {"hour": 4, "minute": 33}
